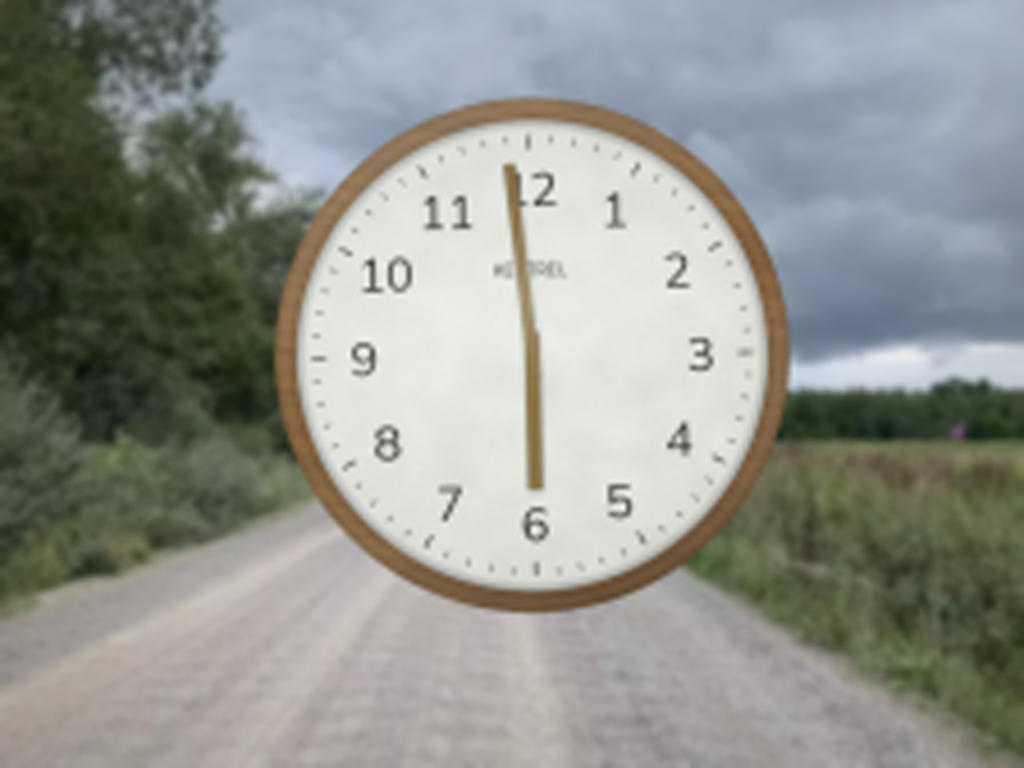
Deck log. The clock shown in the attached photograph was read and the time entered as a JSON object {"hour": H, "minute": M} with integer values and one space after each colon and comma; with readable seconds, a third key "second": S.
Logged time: {"hour": 5, "minute": 59}
